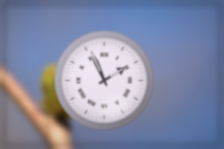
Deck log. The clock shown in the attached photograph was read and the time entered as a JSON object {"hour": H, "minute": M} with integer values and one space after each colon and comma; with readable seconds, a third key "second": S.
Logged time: {"hour": 1, "minute": 56}
